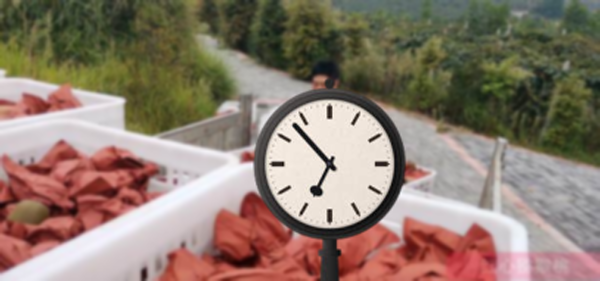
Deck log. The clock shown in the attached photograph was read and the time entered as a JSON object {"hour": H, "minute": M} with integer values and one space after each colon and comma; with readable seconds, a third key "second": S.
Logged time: {"hour": 6, "minute": 53}
